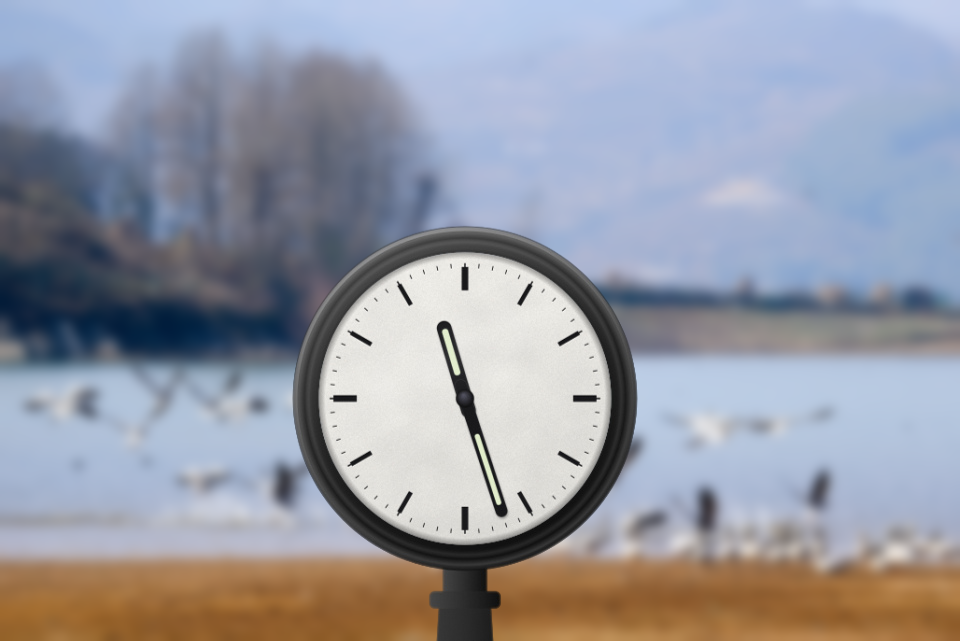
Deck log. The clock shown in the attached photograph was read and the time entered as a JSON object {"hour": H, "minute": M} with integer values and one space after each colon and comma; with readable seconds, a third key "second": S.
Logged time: {"hour": 11, "minute": 27}
